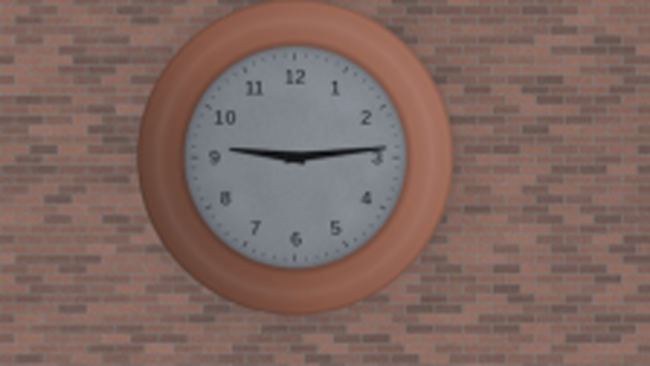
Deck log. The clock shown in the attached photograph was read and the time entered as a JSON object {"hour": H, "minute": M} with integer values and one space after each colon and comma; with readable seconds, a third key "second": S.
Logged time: {"hour": 9, "minute": 14}
